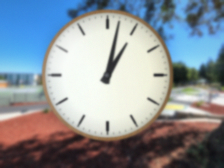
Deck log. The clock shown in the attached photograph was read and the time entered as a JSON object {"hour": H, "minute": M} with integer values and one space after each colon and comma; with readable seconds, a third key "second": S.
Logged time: {"hour": 1, "minute": 2}
